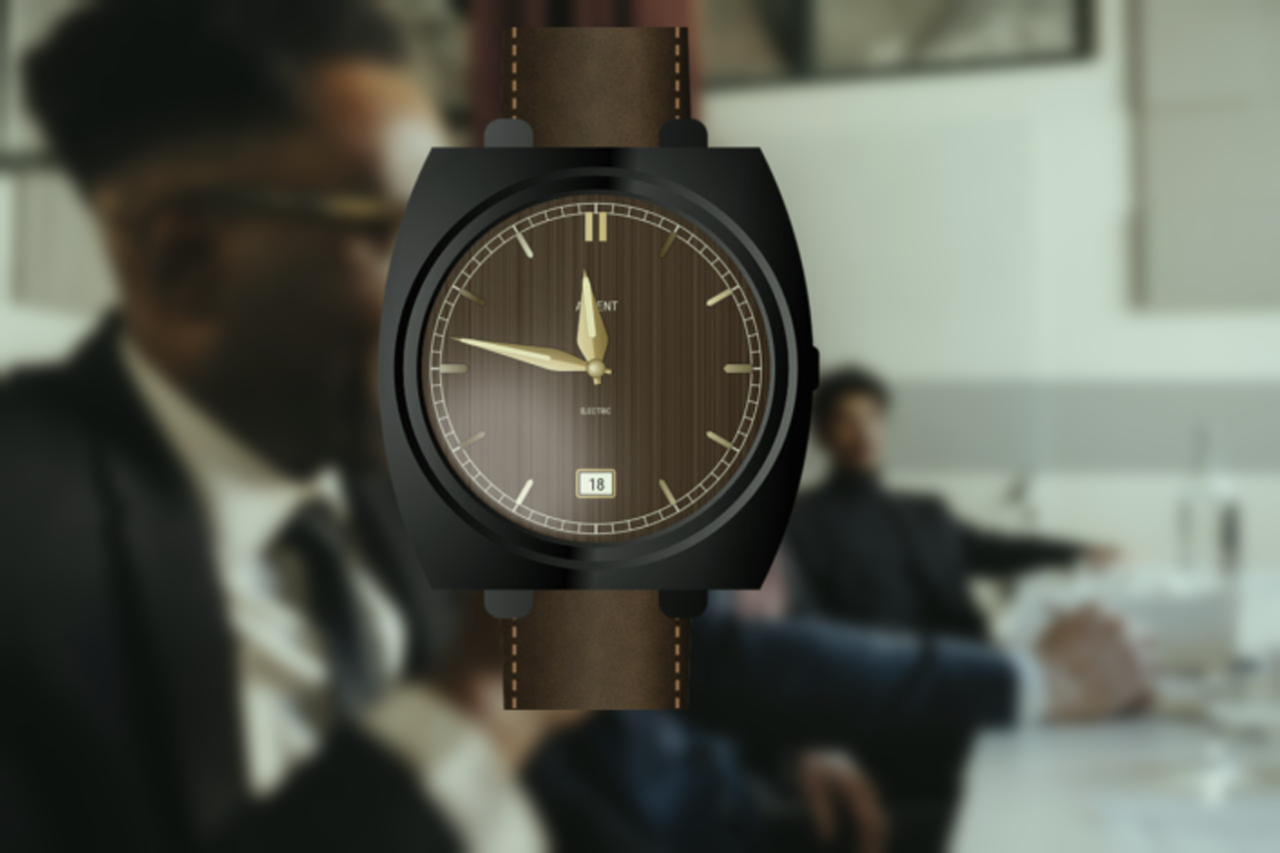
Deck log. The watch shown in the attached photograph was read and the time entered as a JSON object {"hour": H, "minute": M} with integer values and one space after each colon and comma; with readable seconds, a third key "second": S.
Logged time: {"hour": 11, "minute": 47}
